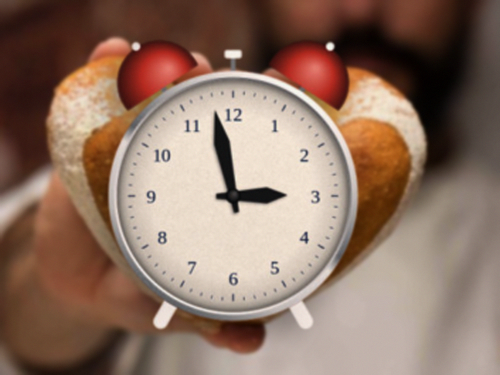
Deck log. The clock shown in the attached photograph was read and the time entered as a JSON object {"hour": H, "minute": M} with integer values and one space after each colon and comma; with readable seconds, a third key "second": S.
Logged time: {"hour": 2, "minute": 58}
